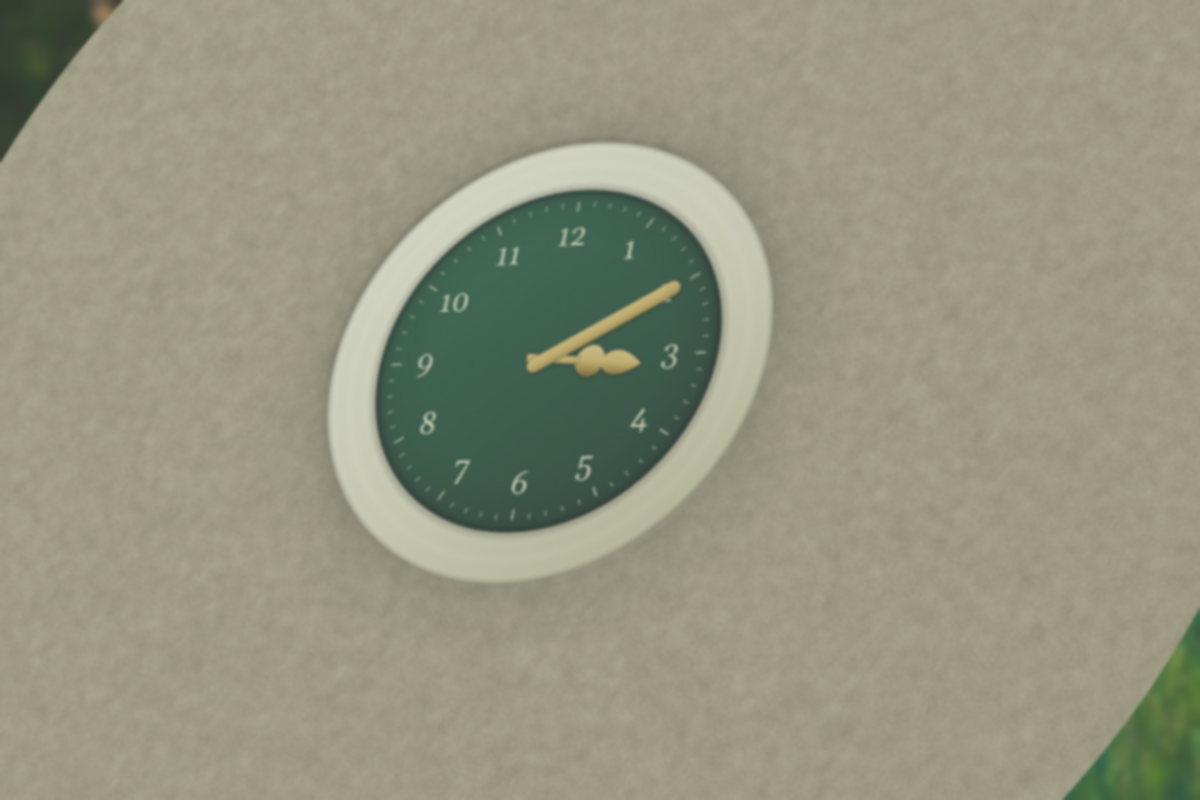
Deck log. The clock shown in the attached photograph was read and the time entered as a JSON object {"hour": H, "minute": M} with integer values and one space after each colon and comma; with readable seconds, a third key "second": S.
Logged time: {"hour": 3, "minute": 10}
